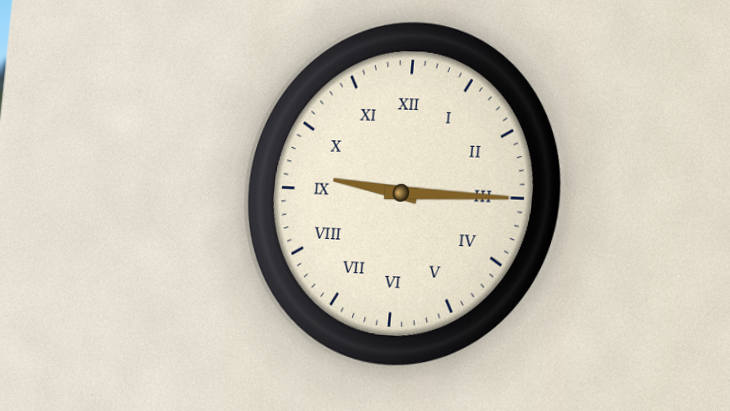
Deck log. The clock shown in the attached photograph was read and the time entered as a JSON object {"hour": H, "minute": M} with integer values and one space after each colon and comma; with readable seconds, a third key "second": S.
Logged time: {"hour": 9, "minute": 15}
